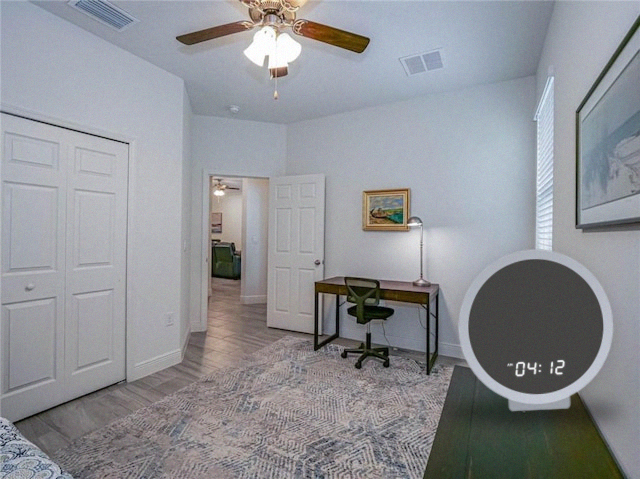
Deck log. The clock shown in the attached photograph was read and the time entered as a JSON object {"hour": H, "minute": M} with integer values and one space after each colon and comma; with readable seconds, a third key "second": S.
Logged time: {"hour": 4, "minute": 12}
